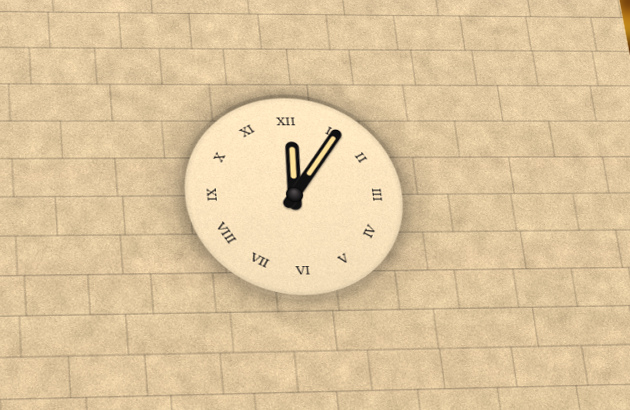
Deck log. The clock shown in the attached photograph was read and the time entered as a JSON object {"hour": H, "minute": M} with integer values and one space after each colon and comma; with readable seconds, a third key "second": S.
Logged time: {"hour": 12, "minute": 6}
